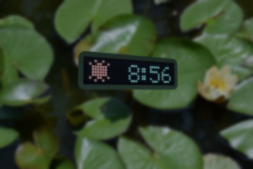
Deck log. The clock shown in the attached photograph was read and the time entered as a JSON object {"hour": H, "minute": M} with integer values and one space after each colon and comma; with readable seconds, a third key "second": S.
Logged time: {"hour": 8, "minute": 56}
